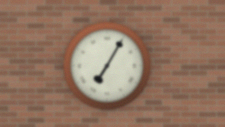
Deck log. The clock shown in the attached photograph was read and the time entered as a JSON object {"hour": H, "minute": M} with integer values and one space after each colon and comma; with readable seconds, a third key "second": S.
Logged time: {"hour": 7, "minute": 5}
